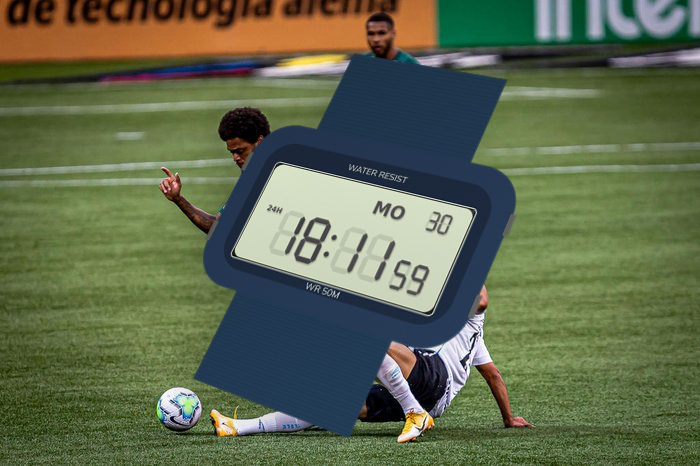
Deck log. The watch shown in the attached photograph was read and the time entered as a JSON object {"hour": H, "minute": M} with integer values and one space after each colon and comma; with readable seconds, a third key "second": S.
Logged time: {"hour": 18, "minute": 11, "second": 59}
